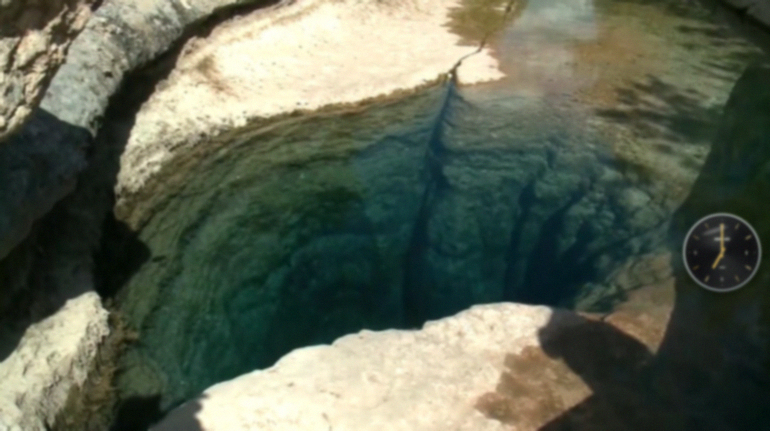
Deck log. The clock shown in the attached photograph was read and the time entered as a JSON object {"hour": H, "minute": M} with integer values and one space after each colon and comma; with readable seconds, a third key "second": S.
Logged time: {"hour": 7, "minute": 0}
